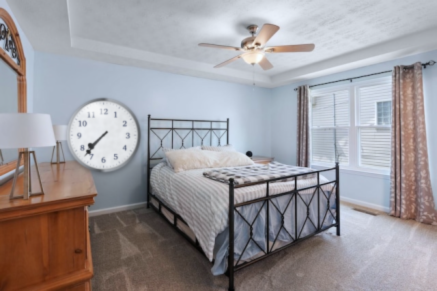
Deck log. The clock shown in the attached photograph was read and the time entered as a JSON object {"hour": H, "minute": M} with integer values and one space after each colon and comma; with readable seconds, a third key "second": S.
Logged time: {"hour": 7, "minute": 37}
